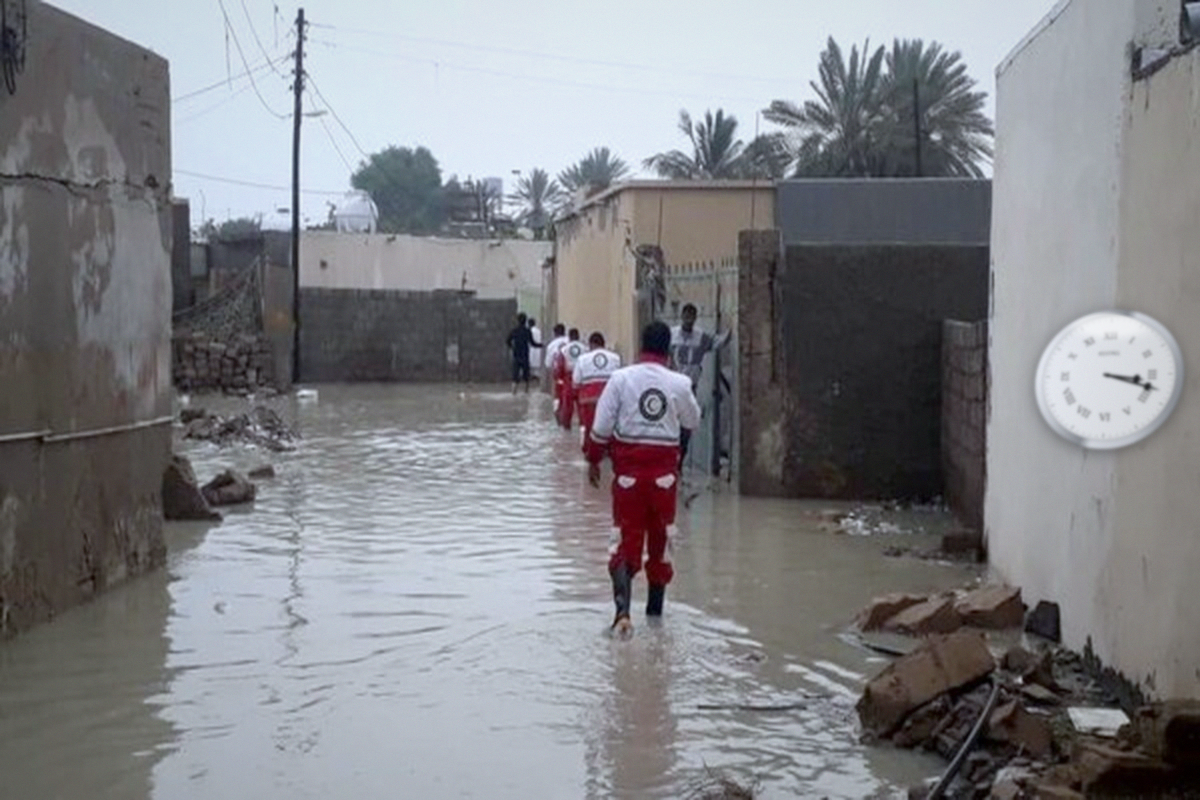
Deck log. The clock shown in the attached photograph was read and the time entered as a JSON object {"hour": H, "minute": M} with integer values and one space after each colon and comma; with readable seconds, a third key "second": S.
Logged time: {"hour": 3, "minute": 18}
